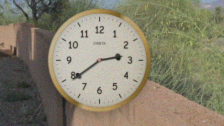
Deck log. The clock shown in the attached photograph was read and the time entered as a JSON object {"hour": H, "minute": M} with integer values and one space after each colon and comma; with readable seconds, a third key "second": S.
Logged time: {"hour": 2, "minute": 39}
